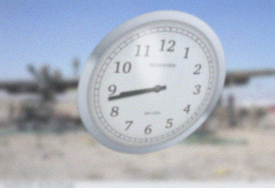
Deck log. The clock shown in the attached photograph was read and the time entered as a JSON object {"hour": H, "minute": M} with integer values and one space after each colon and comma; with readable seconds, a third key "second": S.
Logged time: {"hour": 8, "minute": 43}
